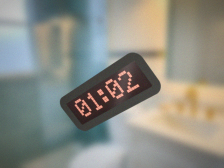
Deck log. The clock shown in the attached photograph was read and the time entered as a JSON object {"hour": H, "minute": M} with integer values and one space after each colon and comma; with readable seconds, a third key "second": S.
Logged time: {"hour": 1, "minute": 2}
